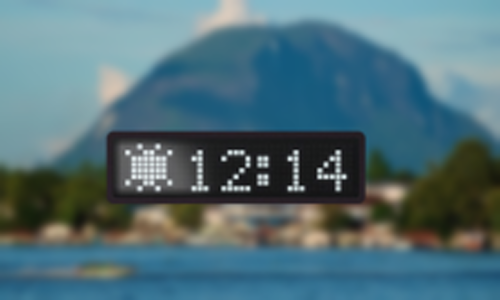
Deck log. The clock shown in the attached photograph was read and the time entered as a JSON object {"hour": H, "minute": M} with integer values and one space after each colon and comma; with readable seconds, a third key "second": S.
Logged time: {"hour": 12, "minute": 14}
